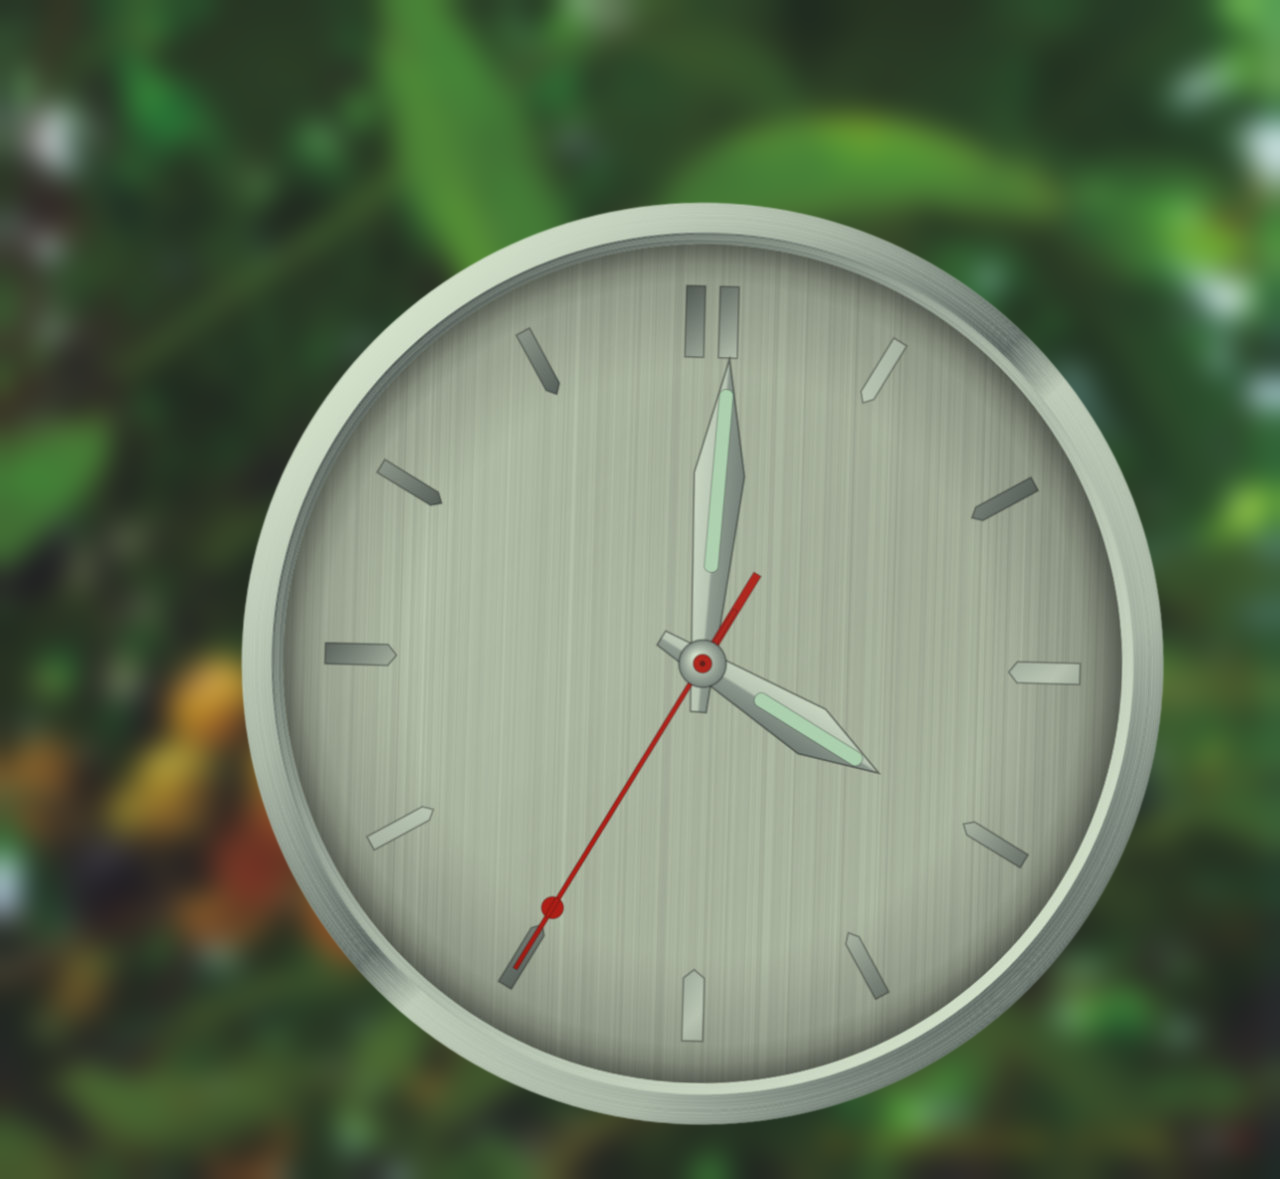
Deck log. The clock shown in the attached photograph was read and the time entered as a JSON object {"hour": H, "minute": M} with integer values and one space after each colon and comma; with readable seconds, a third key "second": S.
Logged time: {"hour": 4, "minute": 0, "second": 35}
